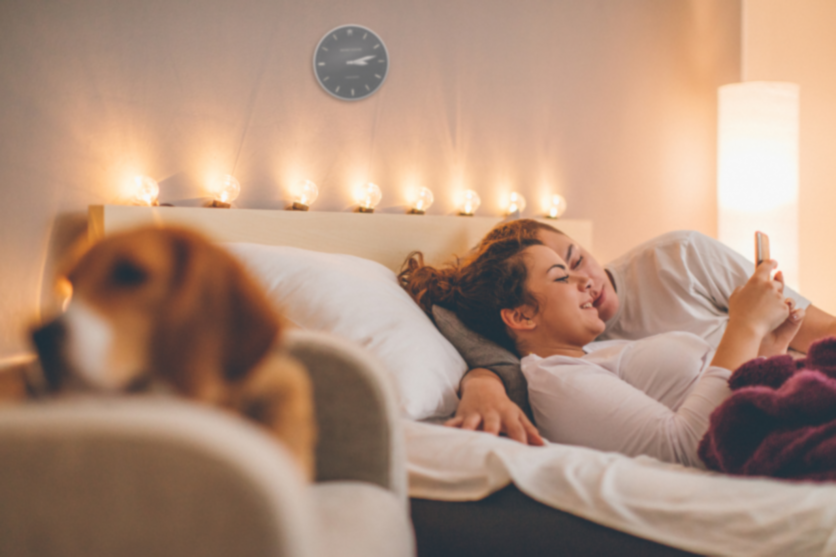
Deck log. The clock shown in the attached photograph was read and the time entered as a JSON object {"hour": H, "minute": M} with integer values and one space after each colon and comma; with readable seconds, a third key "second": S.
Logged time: {"hour": 3, "minute": 13}
